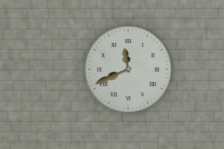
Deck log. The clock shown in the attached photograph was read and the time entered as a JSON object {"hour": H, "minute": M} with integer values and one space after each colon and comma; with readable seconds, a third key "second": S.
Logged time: {"hour": 11, "minute": 41}
